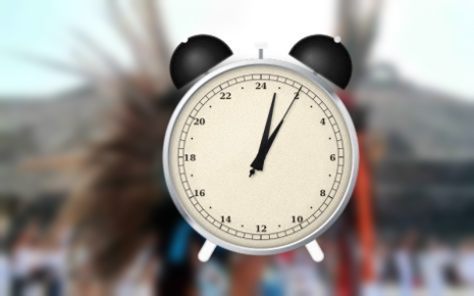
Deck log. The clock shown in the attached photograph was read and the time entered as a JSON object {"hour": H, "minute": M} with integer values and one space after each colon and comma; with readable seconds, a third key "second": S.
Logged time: {"hour": 2, "minute": 2, "second": 5}
